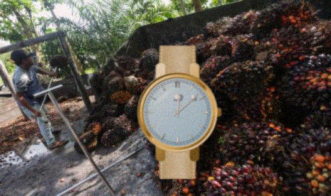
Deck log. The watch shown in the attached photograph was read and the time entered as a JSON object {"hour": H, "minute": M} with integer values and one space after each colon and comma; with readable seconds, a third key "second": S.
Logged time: {"hour": 12, "minute": 8}
